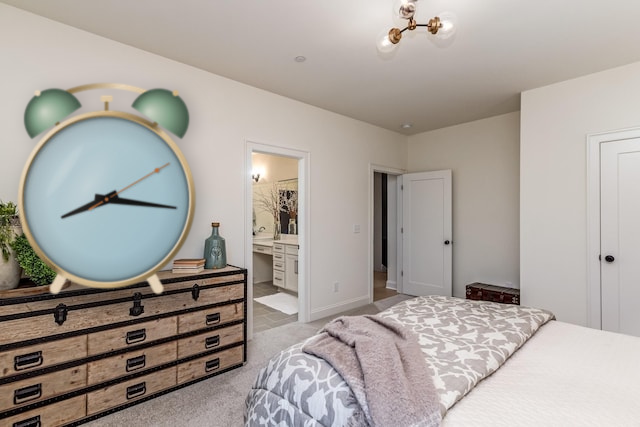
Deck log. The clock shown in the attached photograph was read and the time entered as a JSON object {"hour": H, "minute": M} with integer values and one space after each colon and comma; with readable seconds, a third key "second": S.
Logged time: {"hour": 8, "minute": 16, "second": 10}
